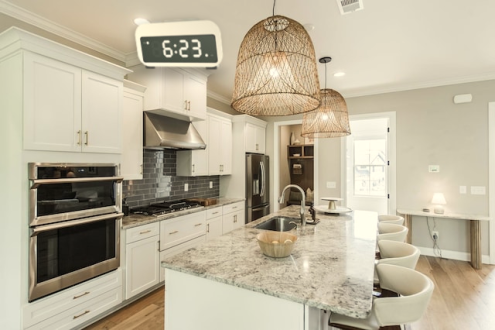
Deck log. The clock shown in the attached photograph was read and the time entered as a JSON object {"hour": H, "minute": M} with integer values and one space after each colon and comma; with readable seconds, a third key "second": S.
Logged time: {"hour": 6, "minute": 23}
